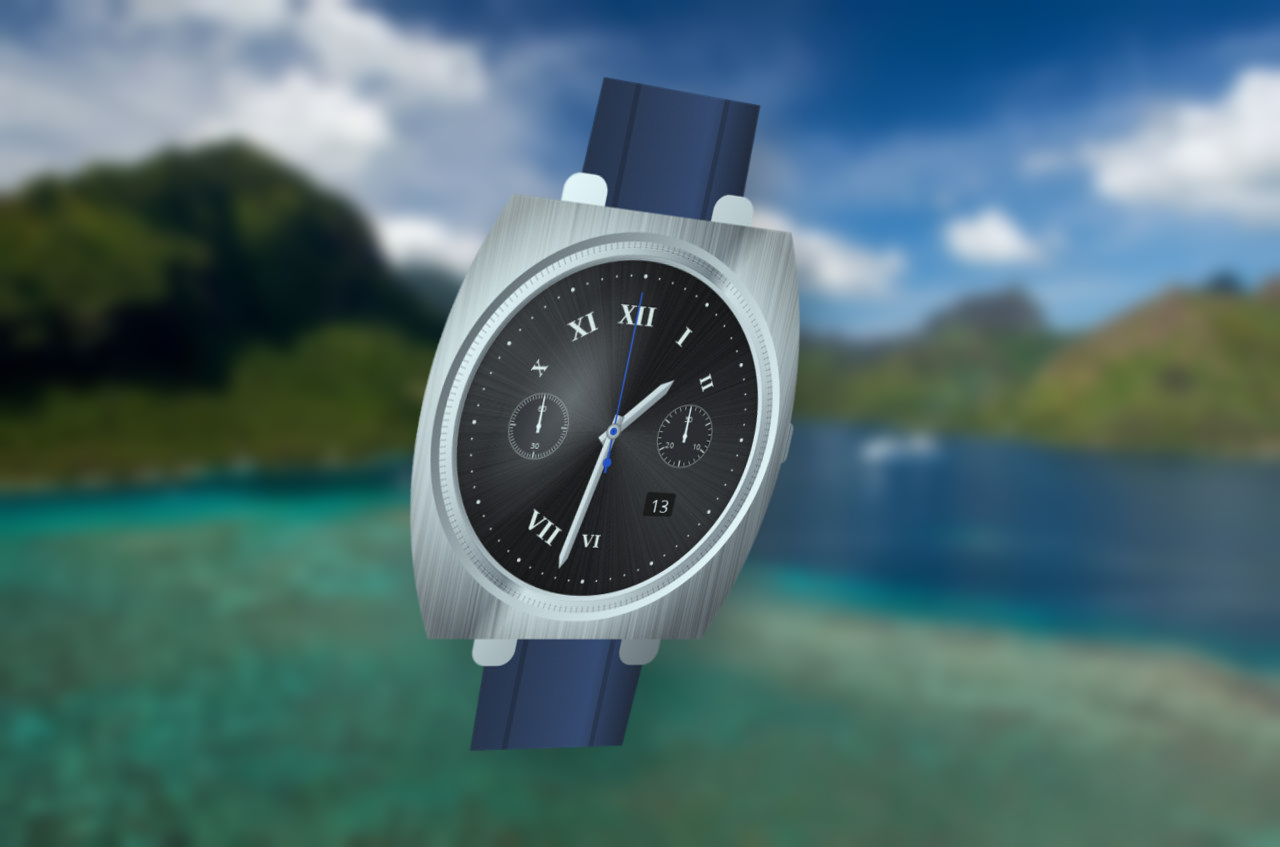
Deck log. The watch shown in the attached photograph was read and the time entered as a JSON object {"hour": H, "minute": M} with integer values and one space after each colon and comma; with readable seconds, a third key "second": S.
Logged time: {"hour": 1, "minute": 32}
